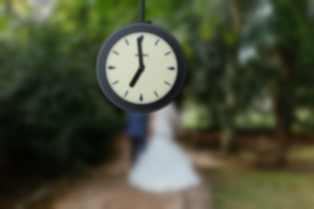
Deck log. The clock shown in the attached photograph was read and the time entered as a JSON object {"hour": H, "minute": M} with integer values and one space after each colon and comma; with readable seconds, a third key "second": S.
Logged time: {"hour": 6, "minute": 59}
